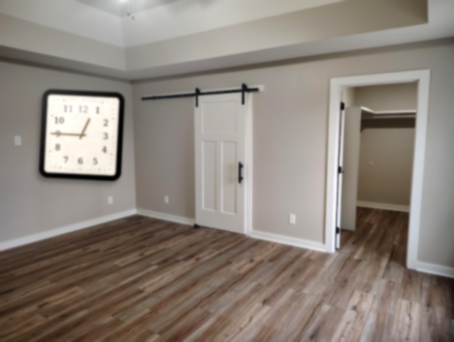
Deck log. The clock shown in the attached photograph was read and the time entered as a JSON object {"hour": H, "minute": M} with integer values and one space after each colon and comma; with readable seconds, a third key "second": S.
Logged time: {"hour": 12, "minute": 45}
